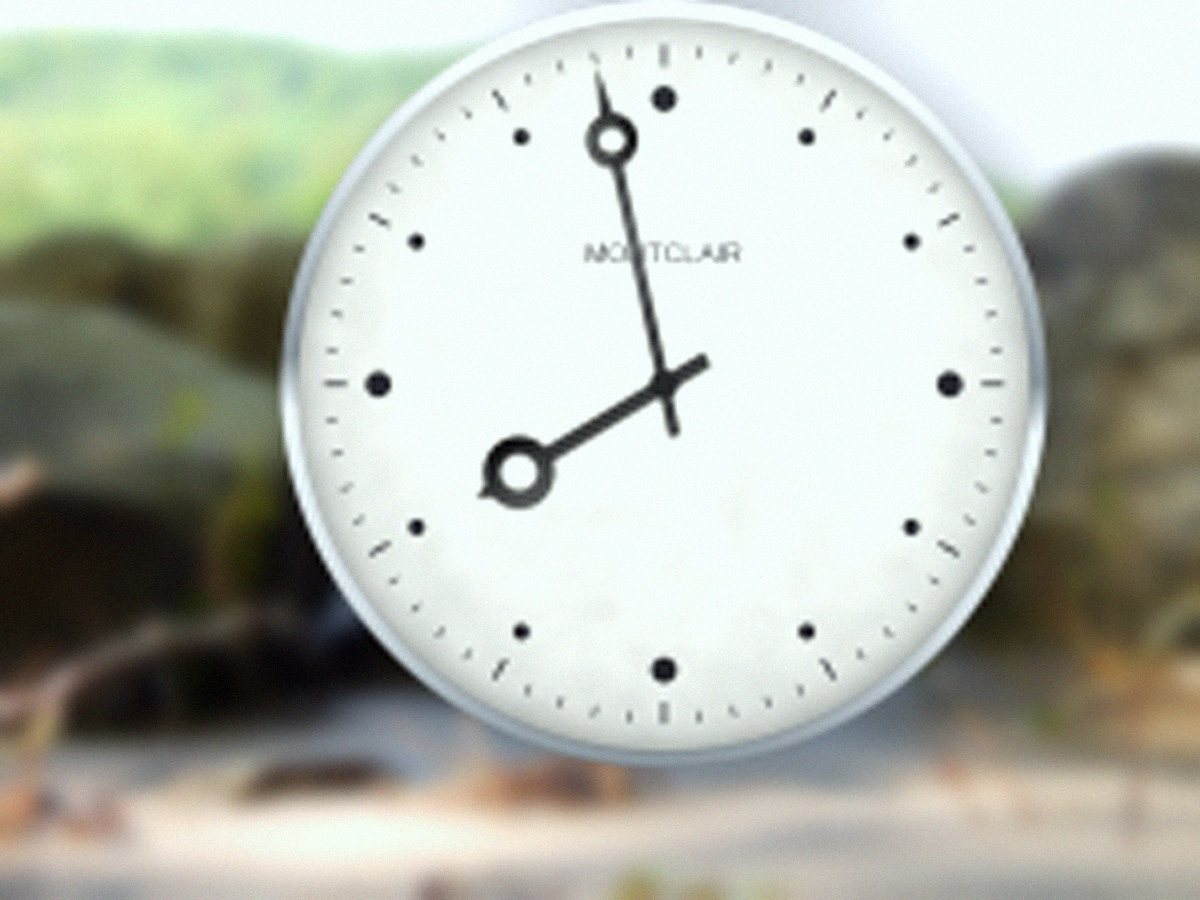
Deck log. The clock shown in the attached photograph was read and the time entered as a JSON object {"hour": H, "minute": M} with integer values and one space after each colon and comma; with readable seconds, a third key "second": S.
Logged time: {"hour": 7, "minute": 58}
